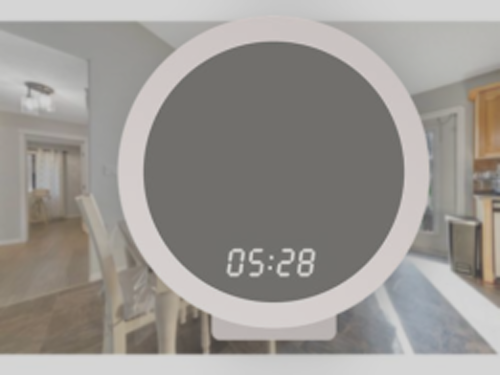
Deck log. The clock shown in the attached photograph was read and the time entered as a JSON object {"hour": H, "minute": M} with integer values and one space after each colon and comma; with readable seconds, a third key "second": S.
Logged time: {"hour": 5, "minute": 28}
